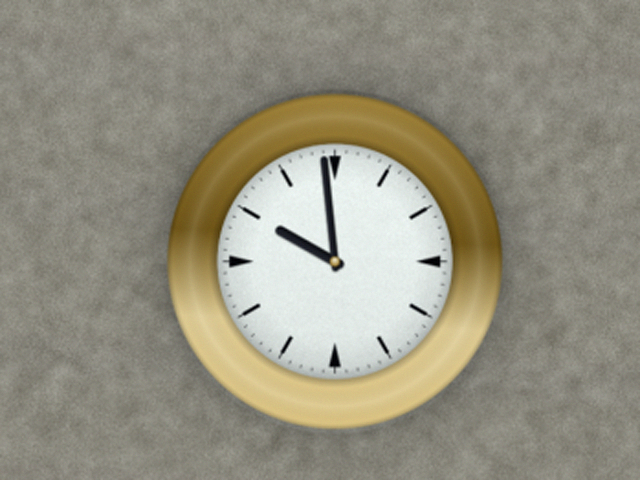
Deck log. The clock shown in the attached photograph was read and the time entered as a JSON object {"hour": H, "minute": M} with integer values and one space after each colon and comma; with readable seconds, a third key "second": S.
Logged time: {"hour": 9, "minute": 59}
